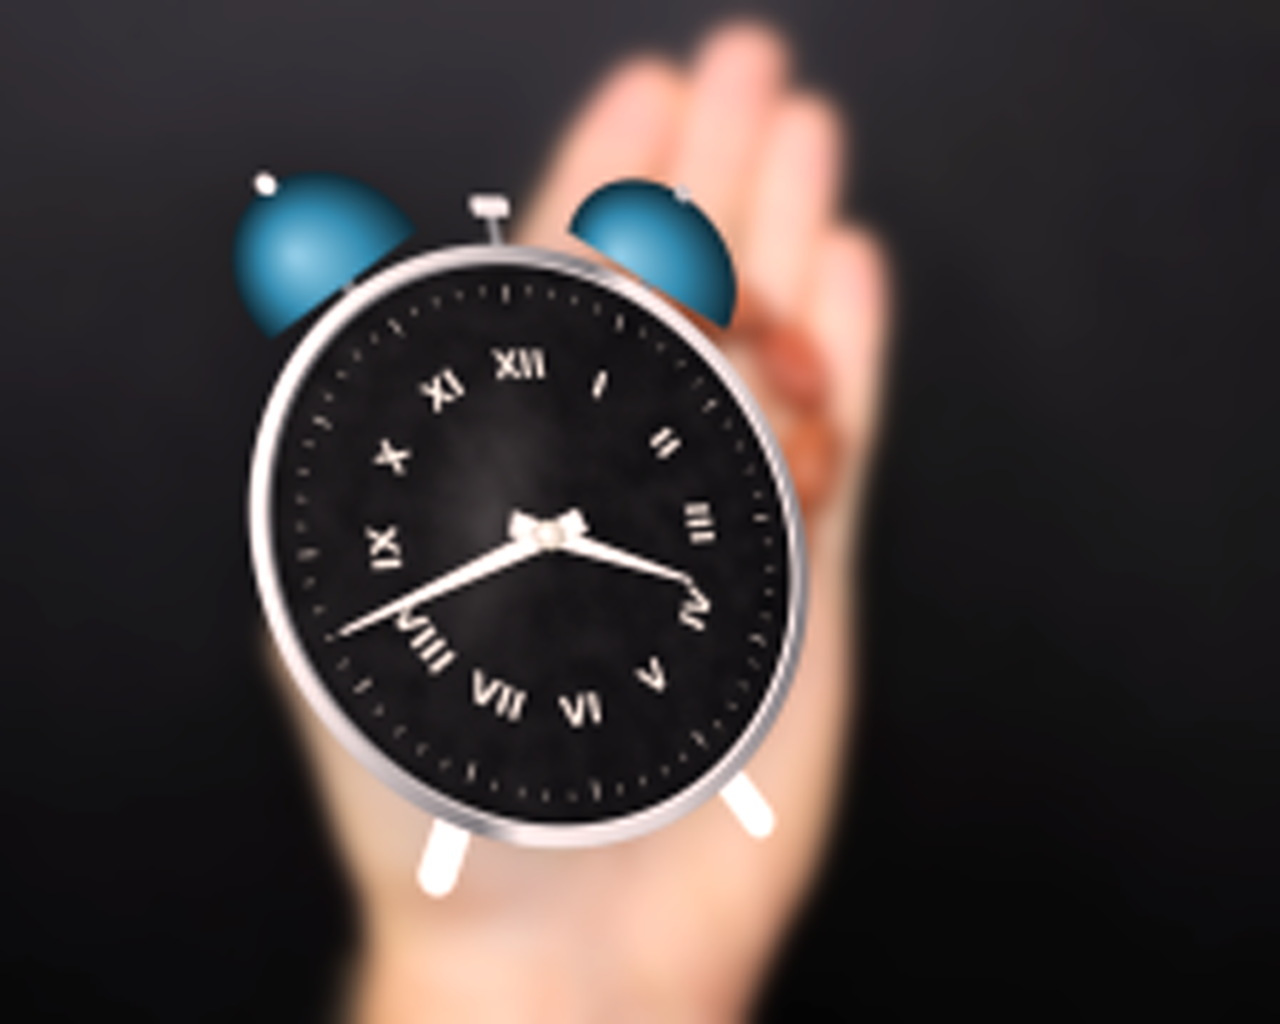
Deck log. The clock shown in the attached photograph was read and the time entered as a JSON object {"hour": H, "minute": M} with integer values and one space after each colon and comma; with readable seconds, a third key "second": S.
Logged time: {"hour": 3, "minute": 42}
